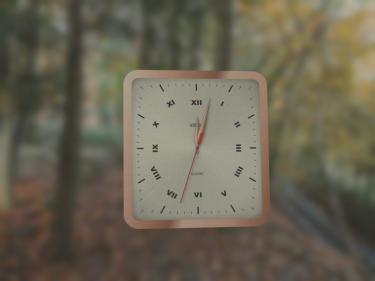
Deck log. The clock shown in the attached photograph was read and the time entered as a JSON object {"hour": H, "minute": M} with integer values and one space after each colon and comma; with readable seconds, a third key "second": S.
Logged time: {"hour": 12, "minute": 2, "second": 33}
